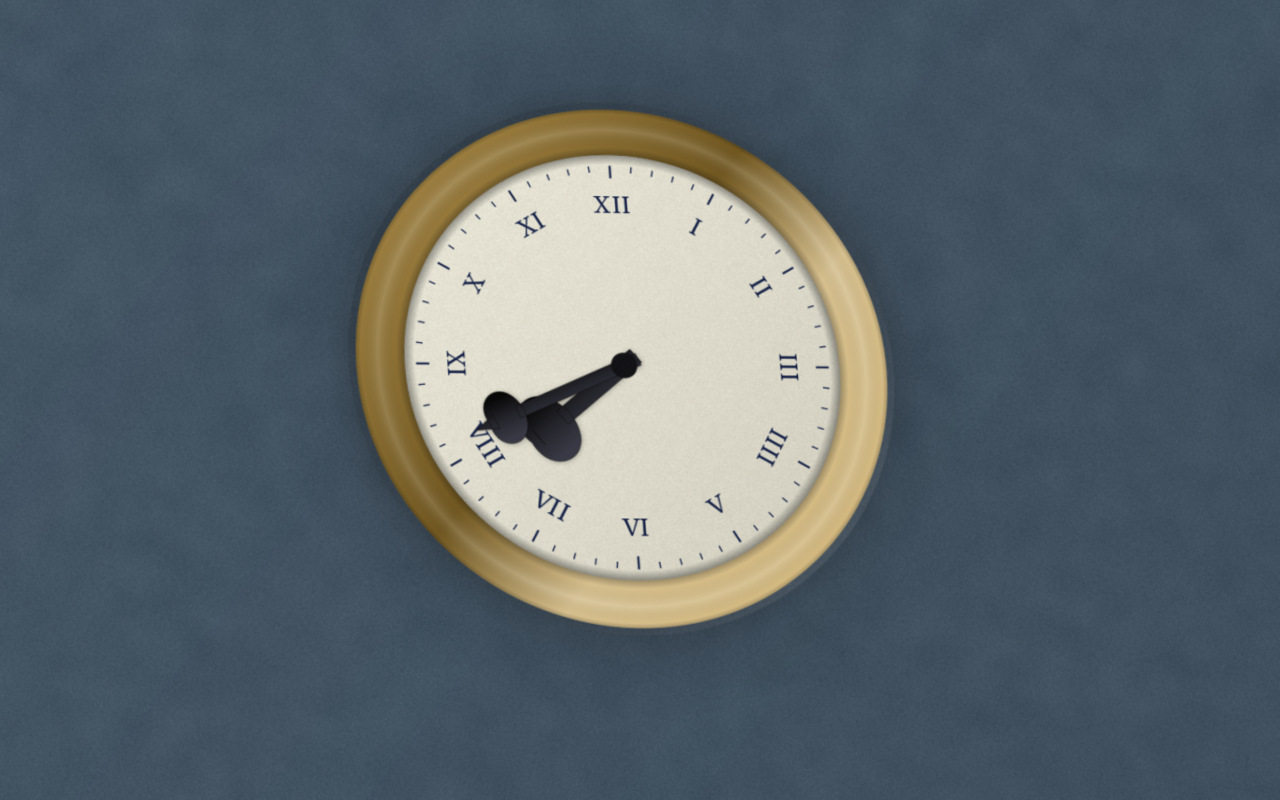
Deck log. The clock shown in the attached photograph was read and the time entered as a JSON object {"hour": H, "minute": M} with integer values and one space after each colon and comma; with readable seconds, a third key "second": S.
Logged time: {"hour": 7, "minute": 41}
